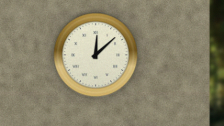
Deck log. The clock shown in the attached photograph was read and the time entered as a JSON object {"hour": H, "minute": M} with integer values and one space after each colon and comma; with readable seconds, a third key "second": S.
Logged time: {"hour": 12, "minute": 8}
